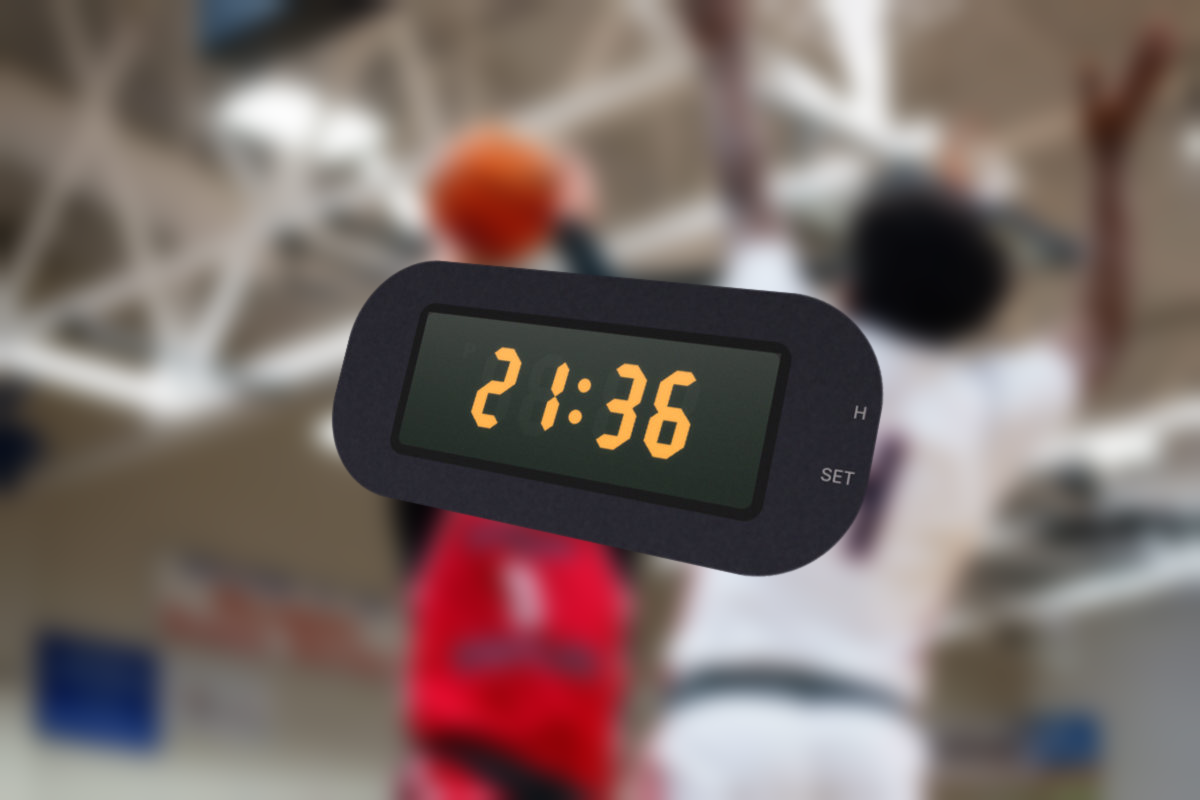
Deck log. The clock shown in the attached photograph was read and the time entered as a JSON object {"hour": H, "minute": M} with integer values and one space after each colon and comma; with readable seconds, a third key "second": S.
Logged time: {"hour": 21, "minute": 36}
